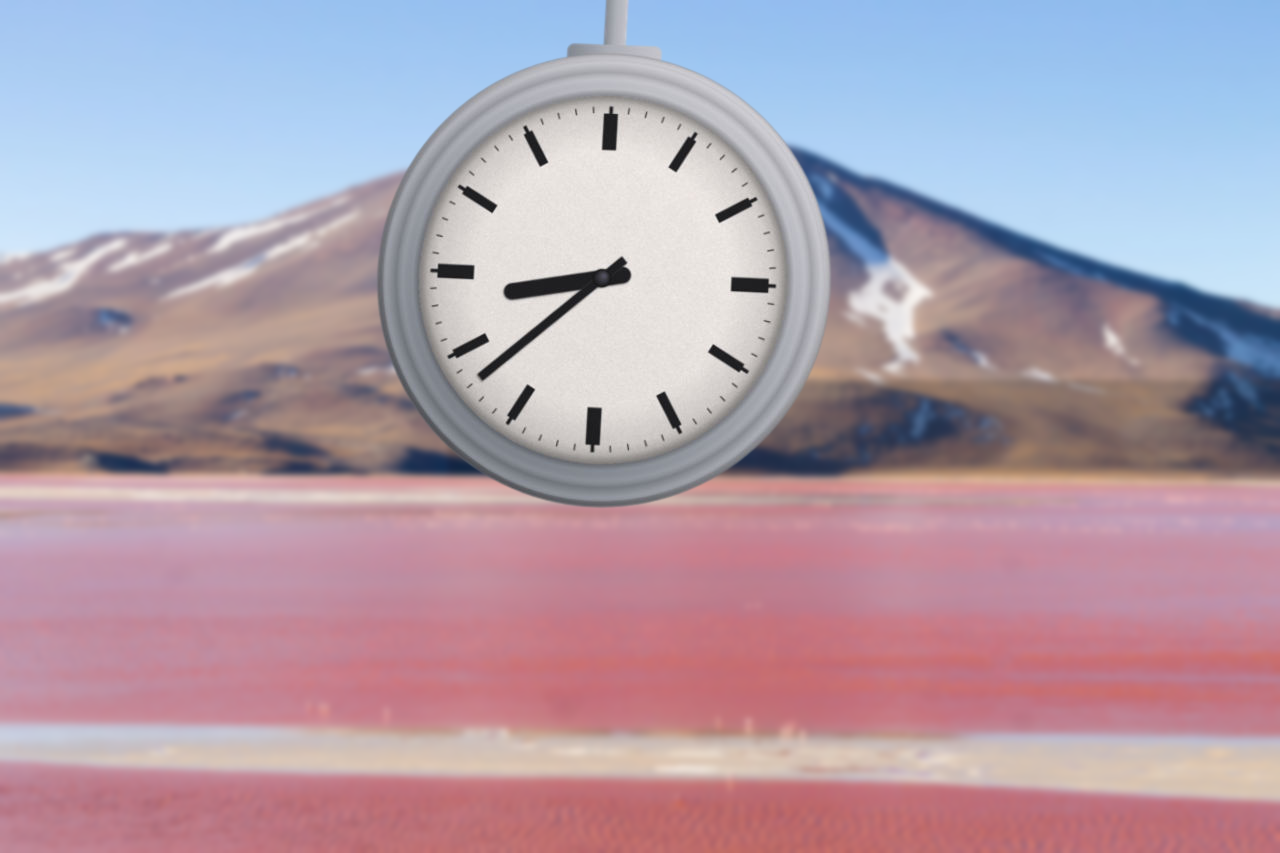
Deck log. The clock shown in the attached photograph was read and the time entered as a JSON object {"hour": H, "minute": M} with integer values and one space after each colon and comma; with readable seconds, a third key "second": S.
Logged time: {"hour": 8, "minute": 38}
